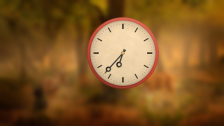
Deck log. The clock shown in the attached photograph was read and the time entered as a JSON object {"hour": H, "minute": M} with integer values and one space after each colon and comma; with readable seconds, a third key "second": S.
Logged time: {"hour": 6, "minute": 37}
